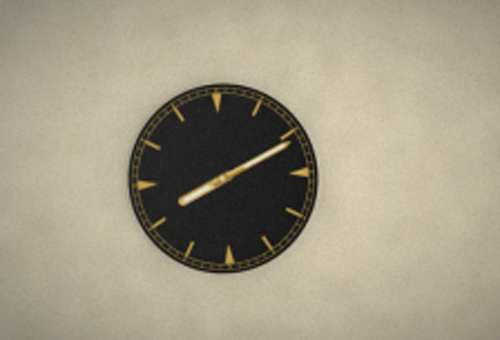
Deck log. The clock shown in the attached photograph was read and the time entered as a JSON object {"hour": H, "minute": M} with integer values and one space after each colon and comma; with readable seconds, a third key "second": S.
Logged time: {"hour": 8, "minute": 11}
